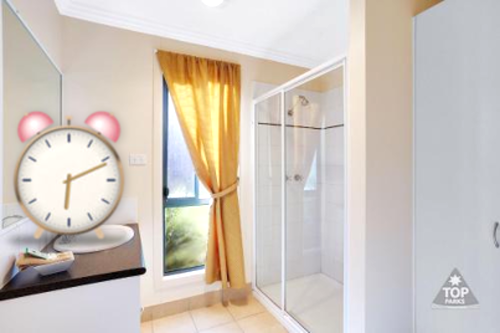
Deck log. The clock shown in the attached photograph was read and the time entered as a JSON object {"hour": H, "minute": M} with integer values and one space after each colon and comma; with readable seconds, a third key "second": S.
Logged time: {"hour": 6, "minute": 11}
